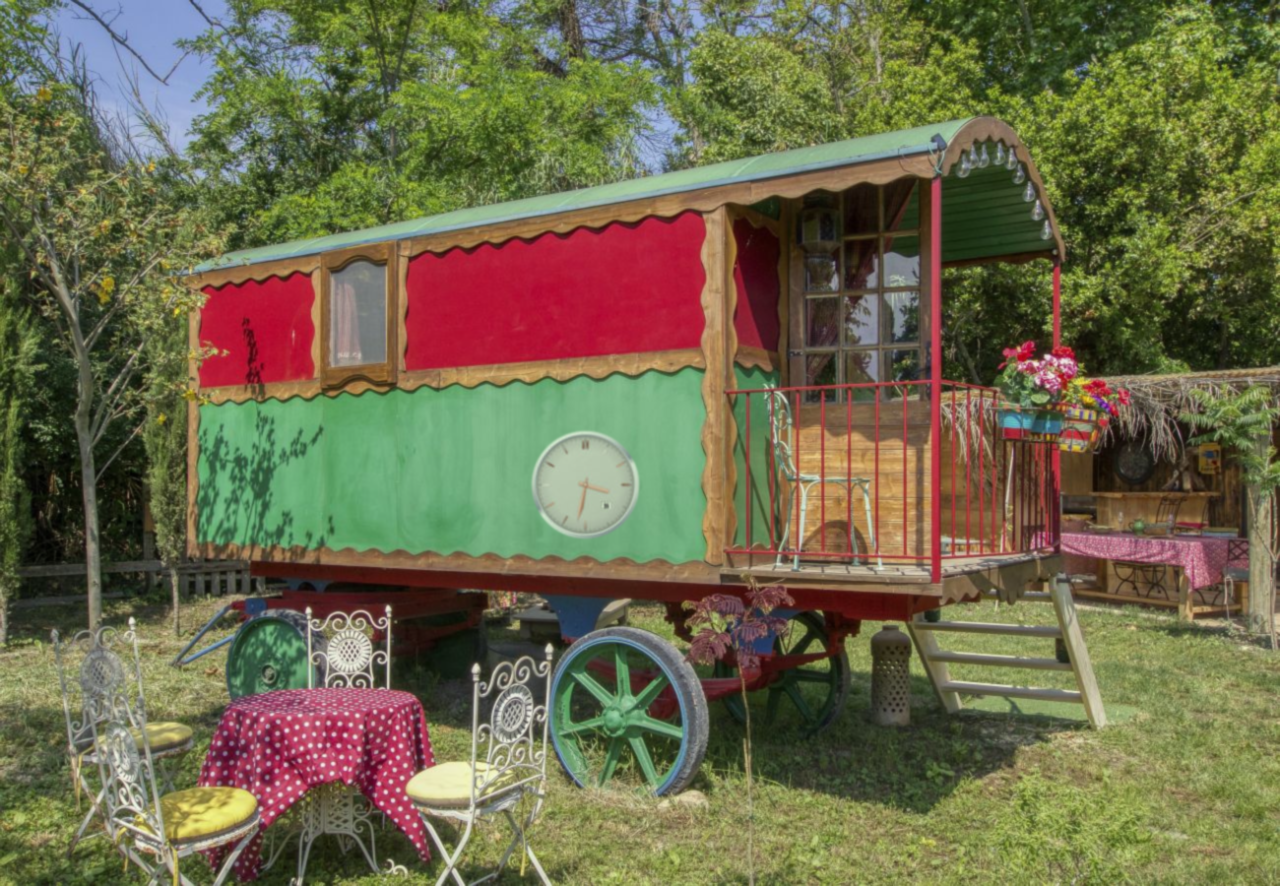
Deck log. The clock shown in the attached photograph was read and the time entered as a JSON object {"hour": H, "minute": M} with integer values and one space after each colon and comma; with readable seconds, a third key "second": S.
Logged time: {"hour": 3, "minute": 32}
